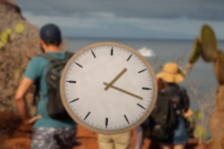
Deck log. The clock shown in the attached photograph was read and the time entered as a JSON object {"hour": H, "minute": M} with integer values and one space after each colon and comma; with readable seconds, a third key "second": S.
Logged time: {"hour": 1, "minute": 18}
